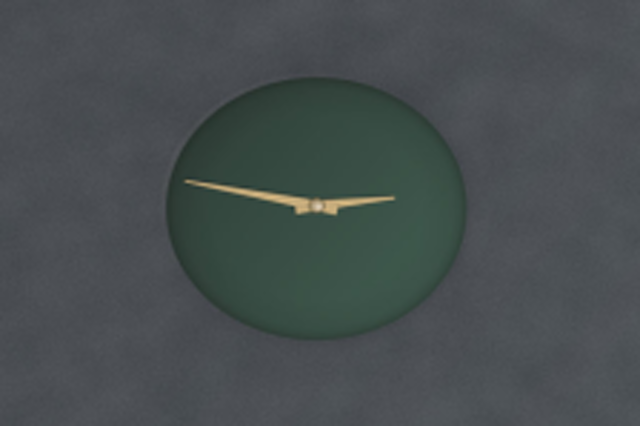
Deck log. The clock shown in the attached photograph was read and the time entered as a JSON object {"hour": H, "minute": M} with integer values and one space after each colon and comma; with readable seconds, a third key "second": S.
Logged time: {"hour": 2, "minute": 47}
